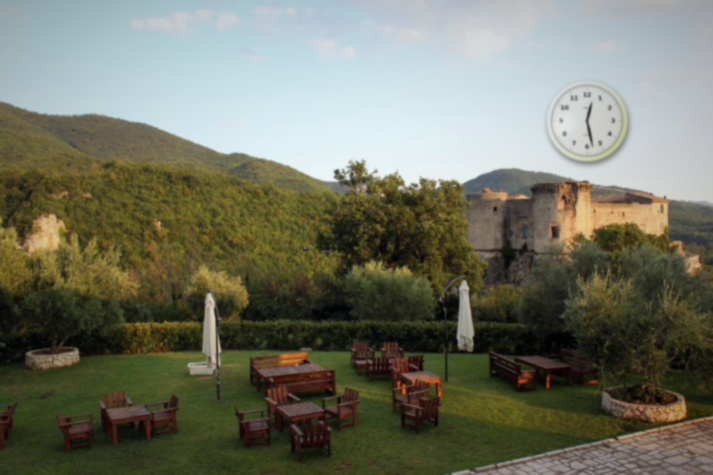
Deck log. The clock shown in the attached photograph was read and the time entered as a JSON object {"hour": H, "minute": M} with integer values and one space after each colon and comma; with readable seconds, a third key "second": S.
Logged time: {"hour": 12, "minute": 28}
